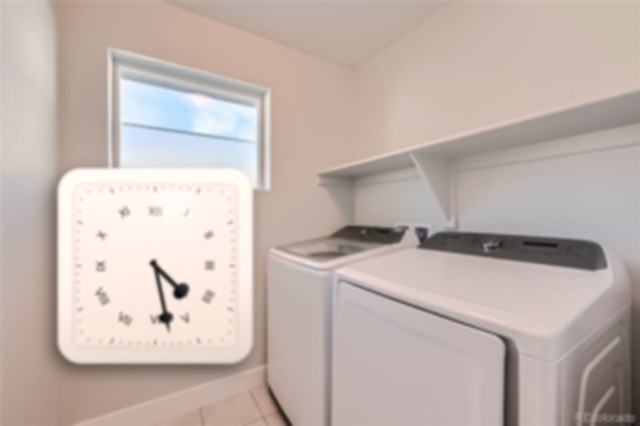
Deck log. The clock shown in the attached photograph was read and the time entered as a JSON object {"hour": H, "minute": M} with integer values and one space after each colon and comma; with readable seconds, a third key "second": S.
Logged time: {"hour": 4, "minute": 28}
